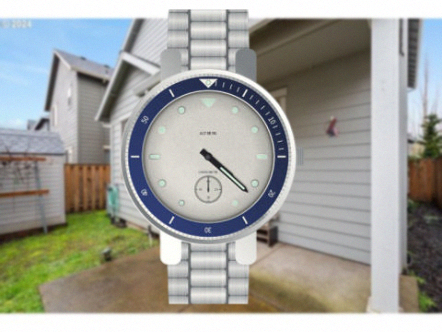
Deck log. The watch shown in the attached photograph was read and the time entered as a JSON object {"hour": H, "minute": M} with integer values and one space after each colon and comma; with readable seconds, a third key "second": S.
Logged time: {"hour": 4, "minute": 22}
